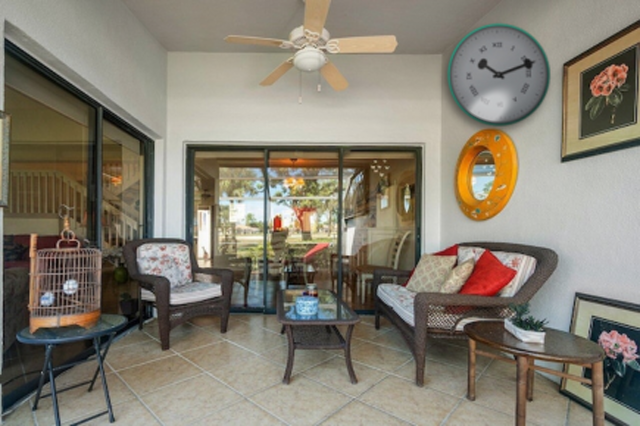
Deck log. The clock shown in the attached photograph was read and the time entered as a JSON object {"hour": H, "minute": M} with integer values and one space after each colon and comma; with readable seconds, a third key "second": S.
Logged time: {"hour": 10, "minute": 12}
